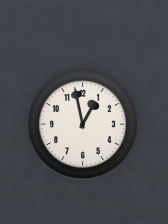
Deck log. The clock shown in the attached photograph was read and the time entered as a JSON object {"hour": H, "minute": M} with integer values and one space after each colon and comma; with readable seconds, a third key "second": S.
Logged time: {"hour": 12, "minute": 58}
